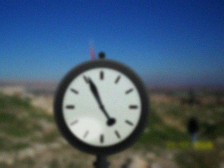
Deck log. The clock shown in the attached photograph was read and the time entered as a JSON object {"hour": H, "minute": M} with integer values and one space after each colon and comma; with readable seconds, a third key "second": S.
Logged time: {"hour": 4, "minute": 56}
